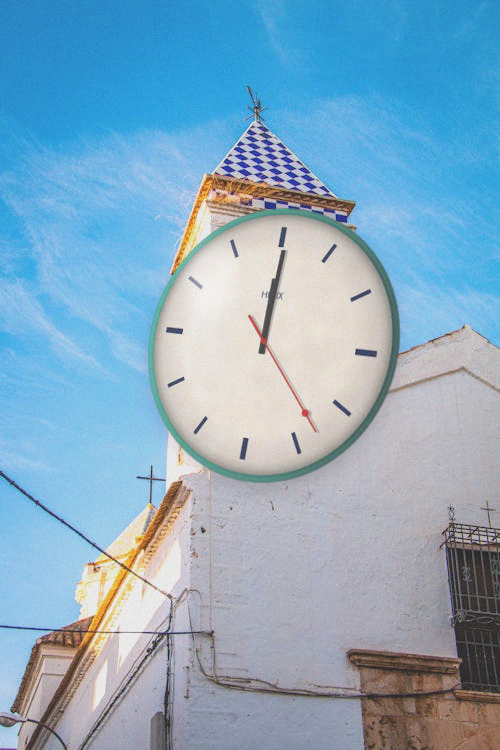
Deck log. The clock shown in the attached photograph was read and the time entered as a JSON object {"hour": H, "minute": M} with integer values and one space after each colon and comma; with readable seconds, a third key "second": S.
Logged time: {"hour": 12, "minute": 0, "second": 23}
